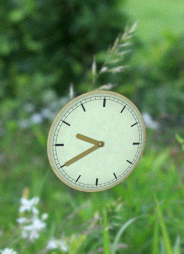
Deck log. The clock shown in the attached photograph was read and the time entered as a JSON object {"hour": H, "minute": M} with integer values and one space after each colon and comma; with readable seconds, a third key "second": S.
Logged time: {"hour": 9, "minute": 40}
